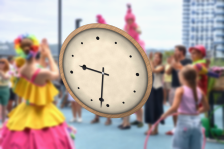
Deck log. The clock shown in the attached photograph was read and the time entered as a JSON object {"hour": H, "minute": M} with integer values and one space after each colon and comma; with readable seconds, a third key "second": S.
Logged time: {"hour": 9, "minute": 32}
